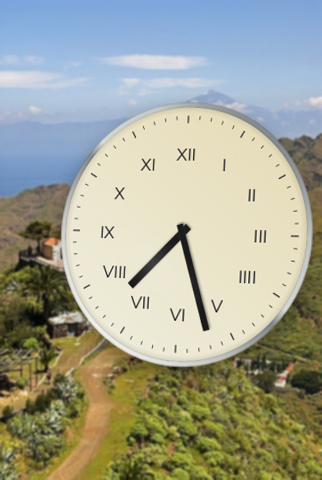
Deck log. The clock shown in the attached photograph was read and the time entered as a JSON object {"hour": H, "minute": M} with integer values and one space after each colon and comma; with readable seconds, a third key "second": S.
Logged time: {"hour": 7, "minute": 27}
